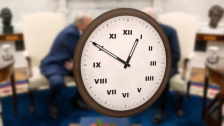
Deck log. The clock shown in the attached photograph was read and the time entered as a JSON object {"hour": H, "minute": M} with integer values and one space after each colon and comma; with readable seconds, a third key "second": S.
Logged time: {"hour": 12, "minute": 50}
